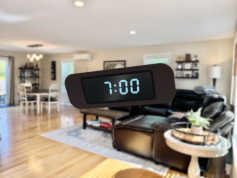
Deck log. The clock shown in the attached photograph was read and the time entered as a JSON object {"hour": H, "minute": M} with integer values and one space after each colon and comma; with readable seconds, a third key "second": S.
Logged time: {"hour": 7, "minute": 0}
